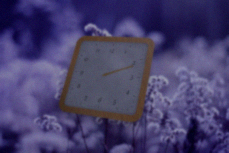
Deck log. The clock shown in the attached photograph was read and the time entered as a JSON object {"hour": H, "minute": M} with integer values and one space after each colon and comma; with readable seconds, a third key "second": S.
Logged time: {"hour": 2, "minute": 11}
